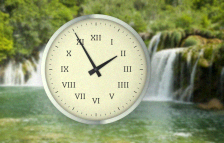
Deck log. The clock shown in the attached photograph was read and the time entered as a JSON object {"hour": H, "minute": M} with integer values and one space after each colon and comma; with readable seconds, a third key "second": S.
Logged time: {"hour": 1, "minute": 55}
